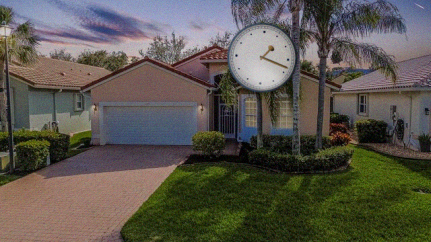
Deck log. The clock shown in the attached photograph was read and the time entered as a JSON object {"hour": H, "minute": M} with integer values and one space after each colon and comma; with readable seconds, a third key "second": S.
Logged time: {"hour": 1, "minute": 18}
